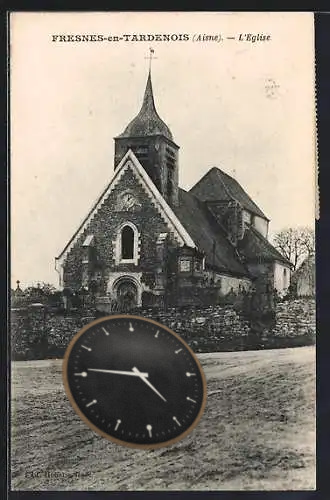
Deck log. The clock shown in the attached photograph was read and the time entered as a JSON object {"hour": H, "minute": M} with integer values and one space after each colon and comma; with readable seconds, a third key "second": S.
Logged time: {"hour": 4, "minute": 46}
